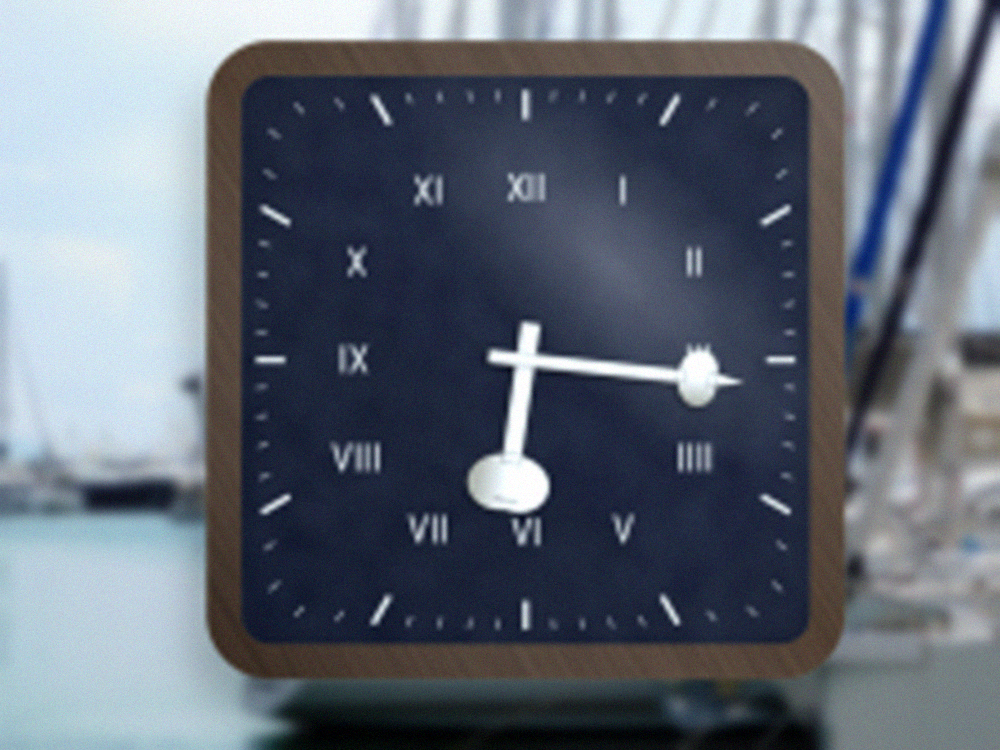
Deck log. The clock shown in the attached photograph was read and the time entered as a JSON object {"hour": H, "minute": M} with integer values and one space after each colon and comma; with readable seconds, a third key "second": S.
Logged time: {"hour": 6, "minute": 16}
